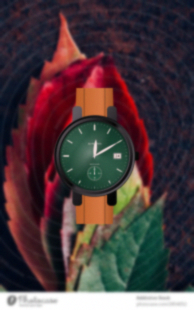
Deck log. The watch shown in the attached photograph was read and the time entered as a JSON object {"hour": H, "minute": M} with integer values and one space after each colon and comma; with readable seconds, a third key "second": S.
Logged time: {"hour": 12, "minute": 10}
